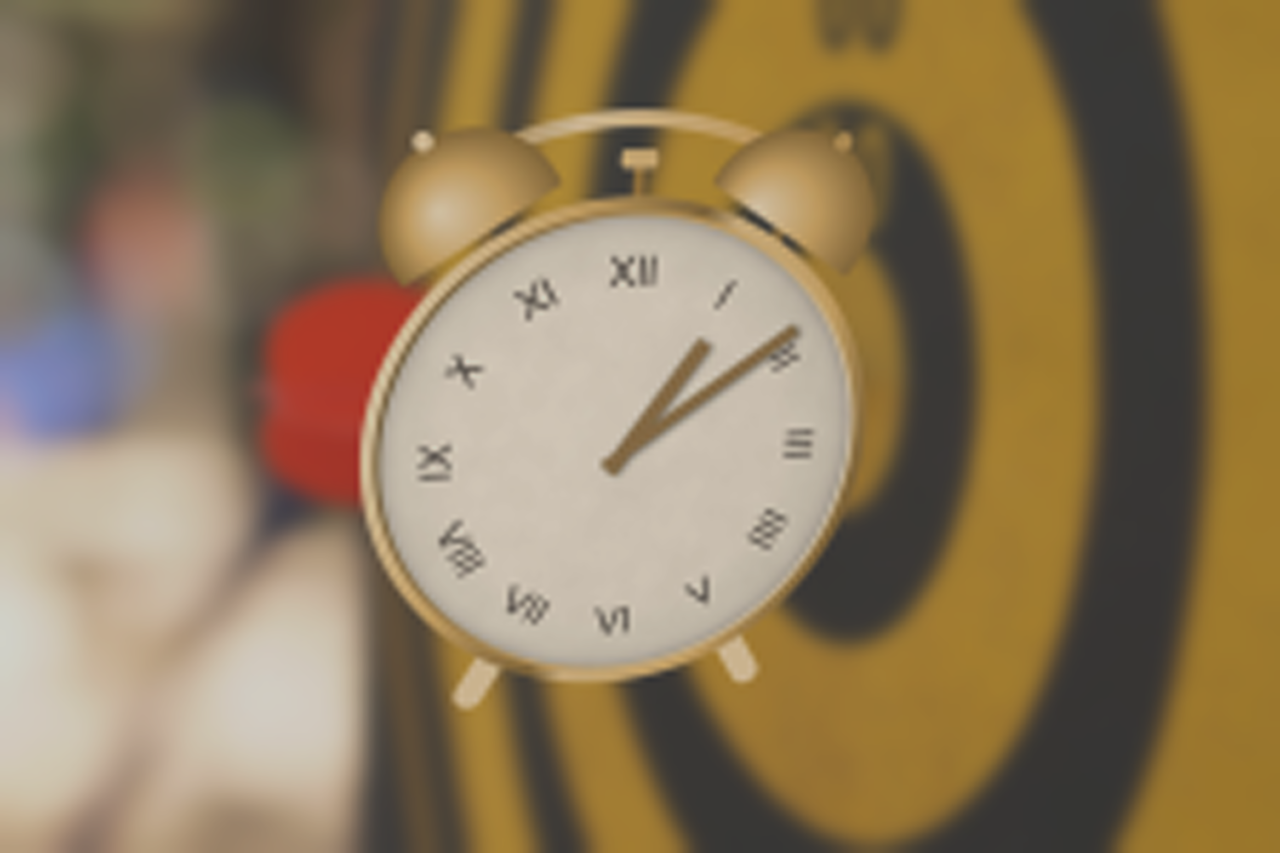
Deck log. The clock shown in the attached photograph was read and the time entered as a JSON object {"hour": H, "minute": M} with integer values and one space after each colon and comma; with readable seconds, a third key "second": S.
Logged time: {"hour": 1, "minute": 9}
